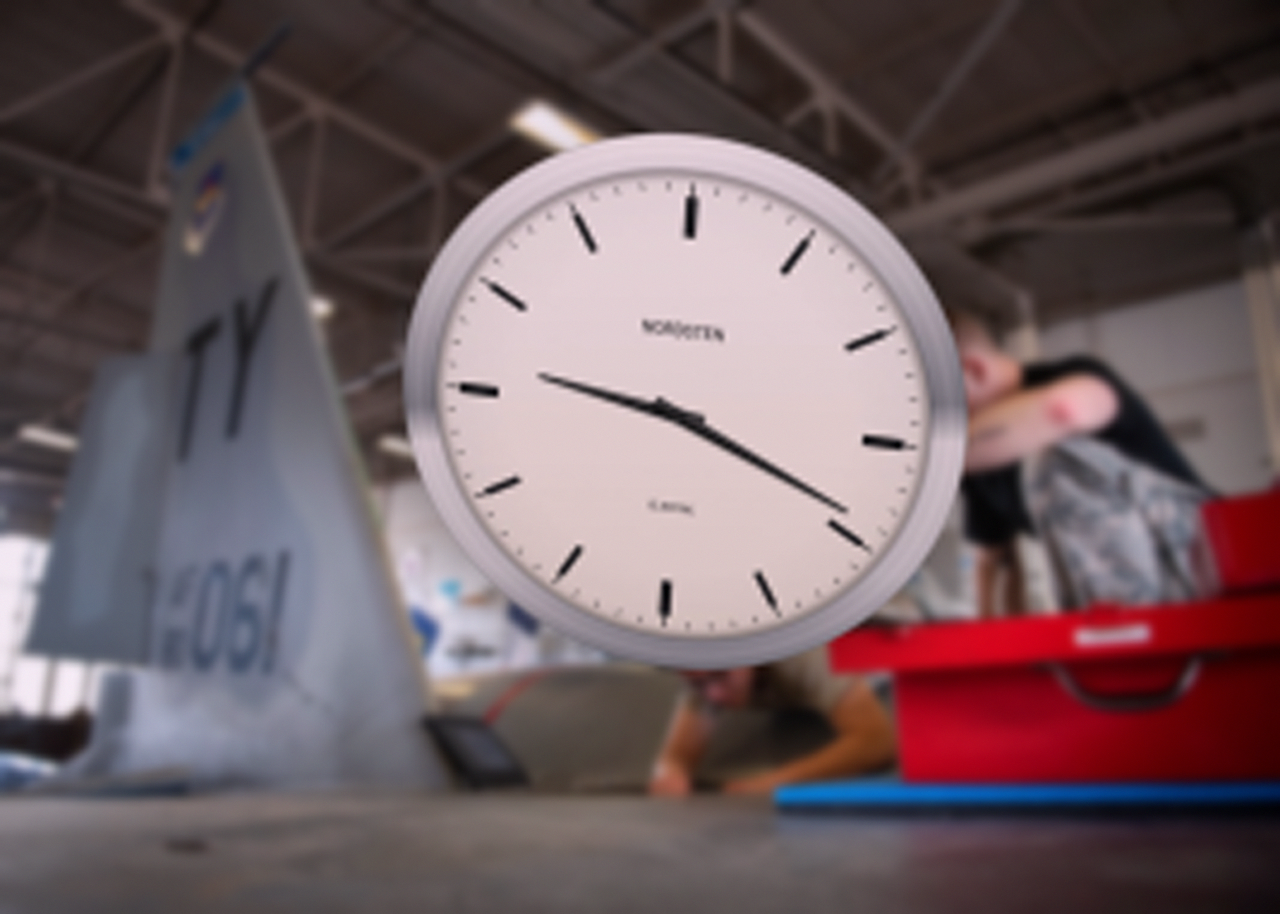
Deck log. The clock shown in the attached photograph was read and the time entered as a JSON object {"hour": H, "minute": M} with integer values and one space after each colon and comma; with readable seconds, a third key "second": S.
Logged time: {"hour": 9, "minute": 19}
